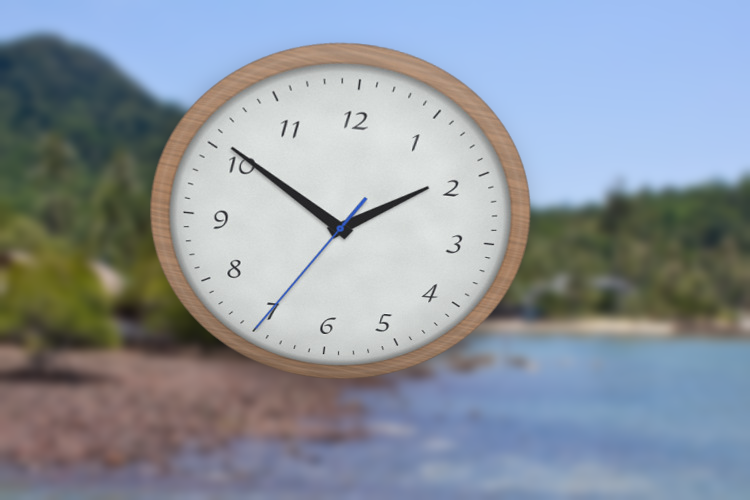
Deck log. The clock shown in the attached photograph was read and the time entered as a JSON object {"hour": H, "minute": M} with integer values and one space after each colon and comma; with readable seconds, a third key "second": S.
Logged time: {"hour": 1, "minute": 50, "second": 35}
